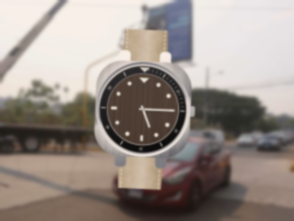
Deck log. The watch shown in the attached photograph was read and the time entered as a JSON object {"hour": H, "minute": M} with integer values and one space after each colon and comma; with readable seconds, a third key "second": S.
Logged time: {"hour": 5, "minute": 15}
